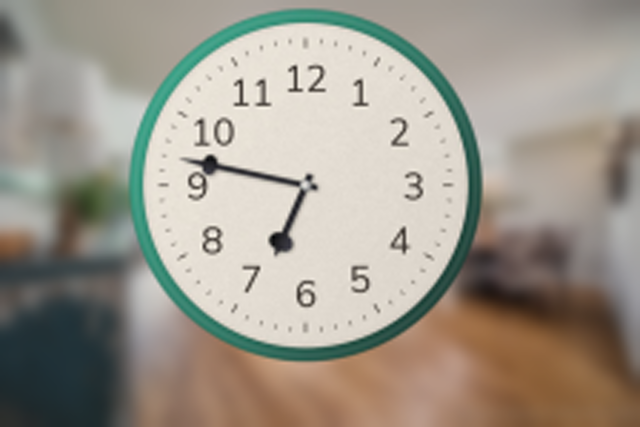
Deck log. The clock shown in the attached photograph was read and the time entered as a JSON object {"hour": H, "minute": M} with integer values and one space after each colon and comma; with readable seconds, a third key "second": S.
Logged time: {"hour": 6, "minute": 47}
